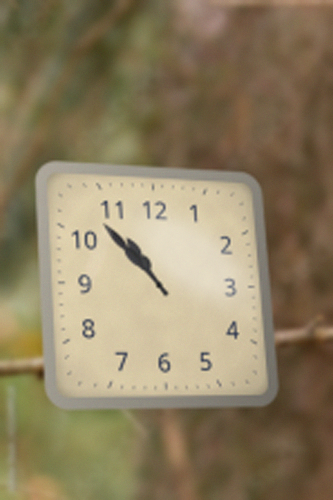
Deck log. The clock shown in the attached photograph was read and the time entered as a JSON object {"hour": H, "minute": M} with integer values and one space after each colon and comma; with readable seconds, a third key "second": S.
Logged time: {"hour": 10, "minute": 53}
